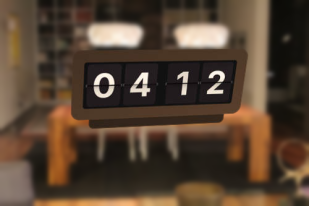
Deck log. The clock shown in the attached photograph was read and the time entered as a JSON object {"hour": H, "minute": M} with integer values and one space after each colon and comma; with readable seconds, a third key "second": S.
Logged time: {"hour": 4, "minute": 12}
